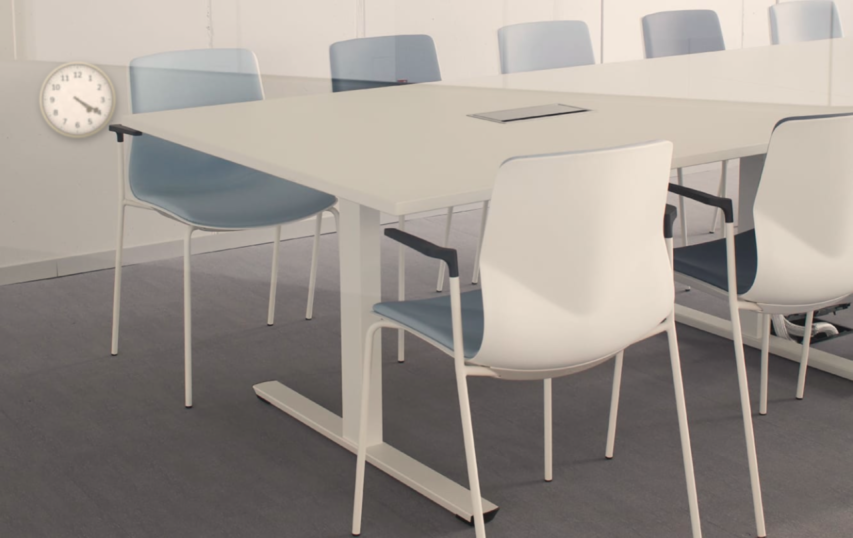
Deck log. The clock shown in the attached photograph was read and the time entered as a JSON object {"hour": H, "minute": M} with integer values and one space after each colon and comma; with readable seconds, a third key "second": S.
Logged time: {"hour": 4, "minute": 20}
